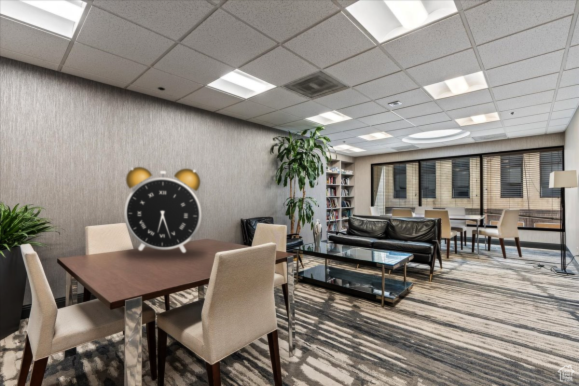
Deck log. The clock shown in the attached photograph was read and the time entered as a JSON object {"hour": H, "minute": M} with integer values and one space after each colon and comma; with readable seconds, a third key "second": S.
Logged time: {"hour": 6, "minute": 27}
